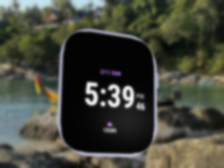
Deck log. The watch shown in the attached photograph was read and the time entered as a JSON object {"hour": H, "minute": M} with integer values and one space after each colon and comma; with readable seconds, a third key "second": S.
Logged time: {"hour": 5, "minute": 39}
